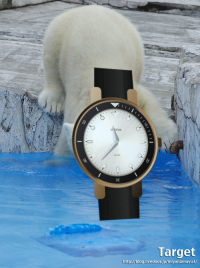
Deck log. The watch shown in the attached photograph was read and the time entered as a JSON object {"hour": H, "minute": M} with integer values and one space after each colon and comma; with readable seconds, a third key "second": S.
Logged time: {"hour": 11, "minute": 37}
